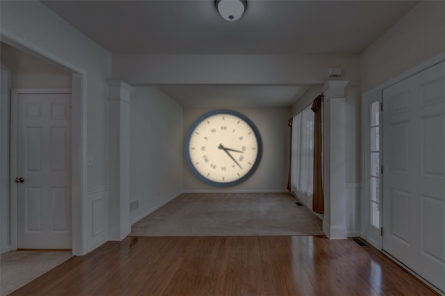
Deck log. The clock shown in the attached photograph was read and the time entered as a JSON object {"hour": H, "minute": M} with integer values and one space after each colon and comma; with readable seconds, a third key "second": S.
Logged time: {"hour": 3, "minute": 23}
